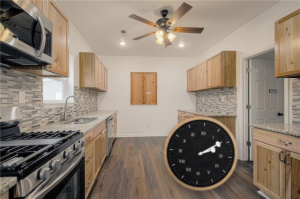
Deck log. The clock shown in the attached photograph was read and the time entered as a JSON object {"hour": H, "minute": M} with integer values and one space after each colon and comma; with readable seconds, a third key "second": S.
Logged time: {"hour": 2, "minute": 9}
